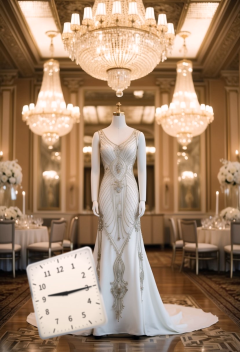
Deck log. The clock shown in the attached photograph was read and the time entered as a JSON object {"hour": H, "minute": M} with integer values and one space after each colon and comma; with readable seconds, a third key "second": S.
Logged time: {"hour": 9, "minute": 15}
